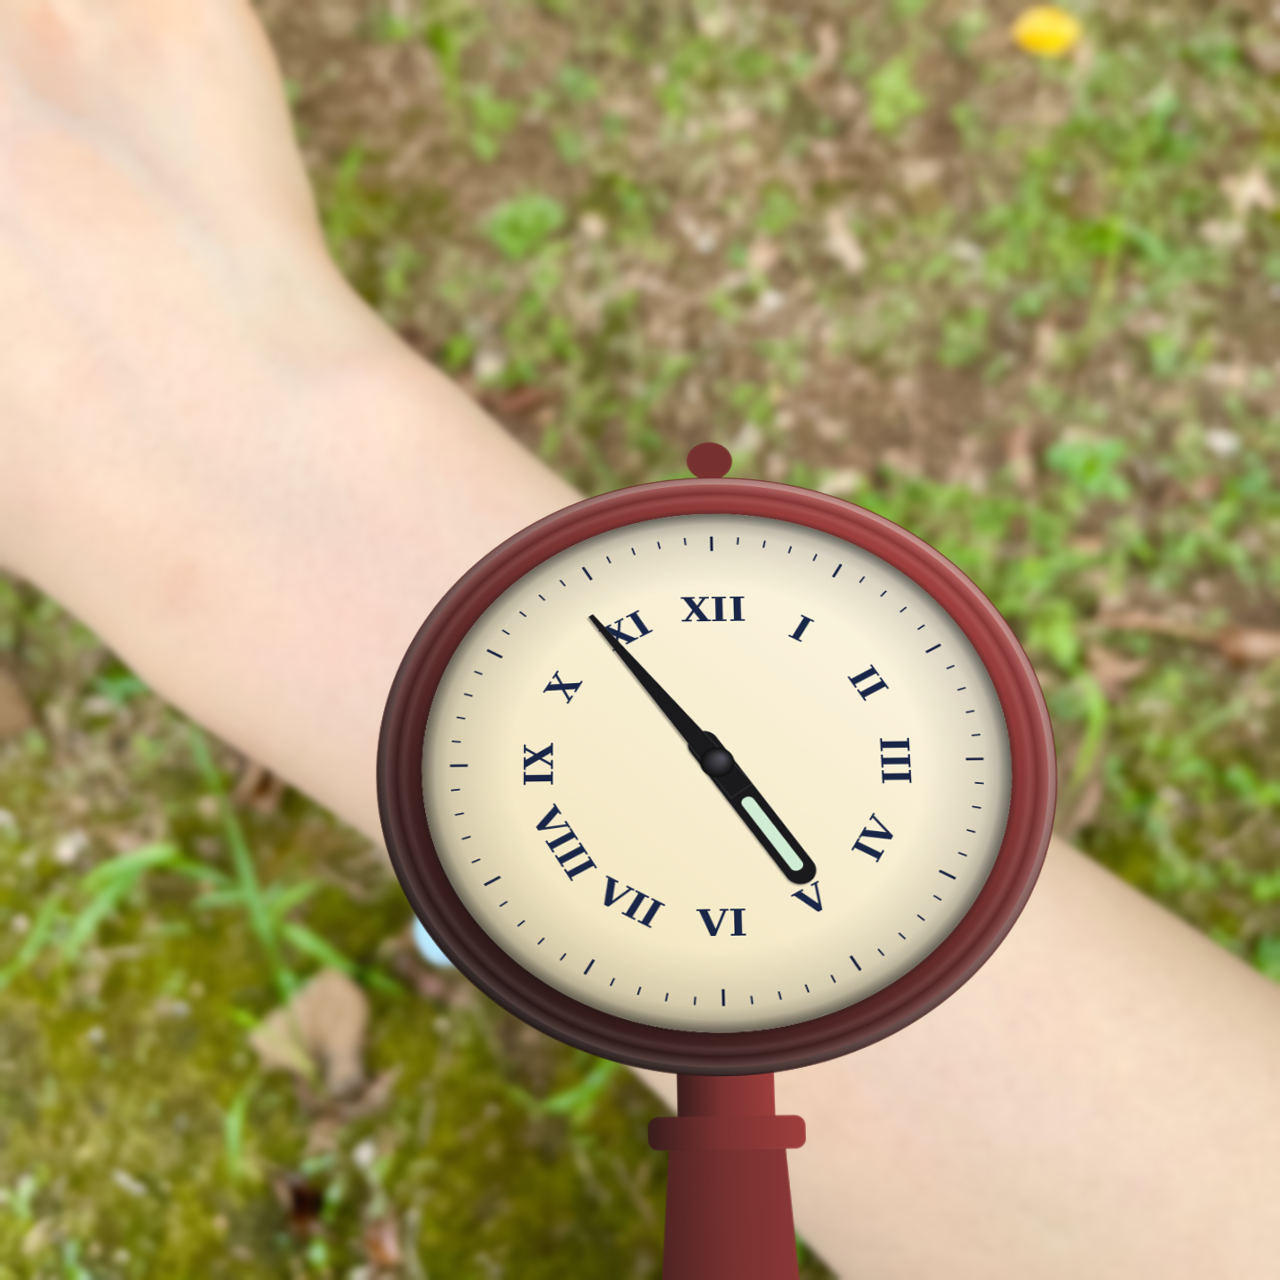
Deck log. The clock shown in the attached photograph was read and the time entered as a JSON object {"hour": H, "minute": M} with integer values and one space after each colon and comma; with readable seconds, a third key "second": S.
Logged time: {"hour": 4, "minute": 54}
